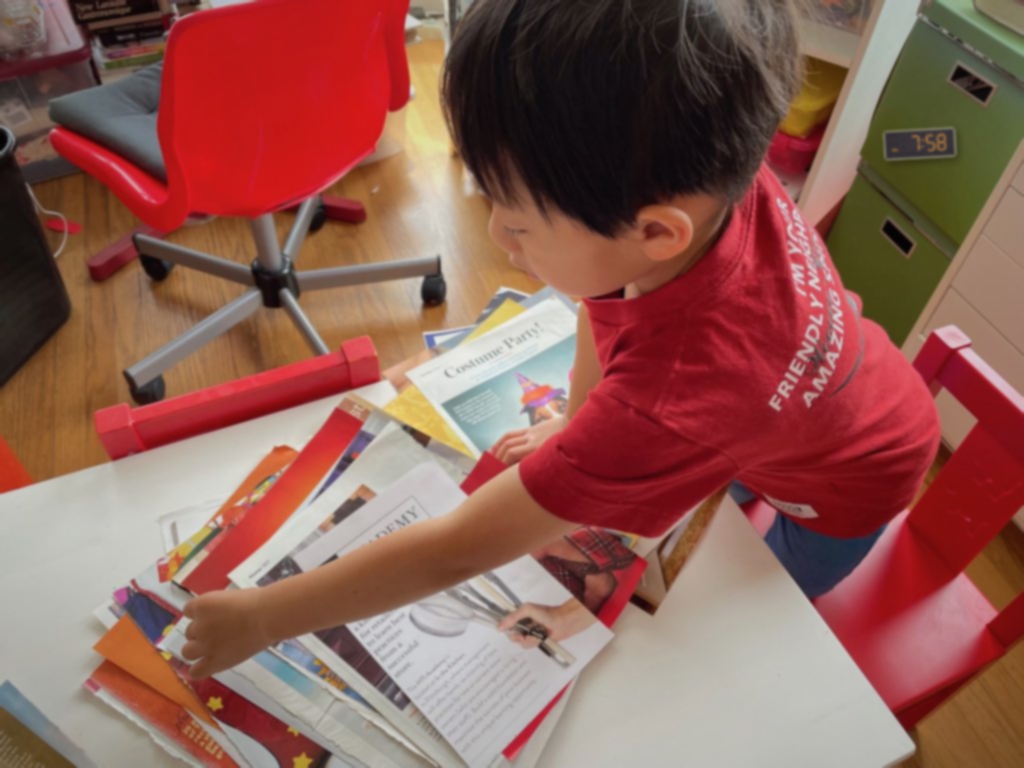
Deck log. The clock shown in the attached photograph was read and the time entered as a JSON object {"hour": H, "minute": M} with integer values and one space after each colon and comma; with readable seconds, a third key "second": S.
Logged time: {"hour": 7, "minute": 58}
